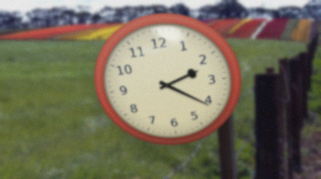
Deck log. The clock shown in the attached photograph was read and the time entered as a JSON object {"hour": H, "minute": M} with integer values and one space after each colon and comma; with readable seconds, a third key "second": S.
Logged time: {"hour": 2, "minute": 21}
